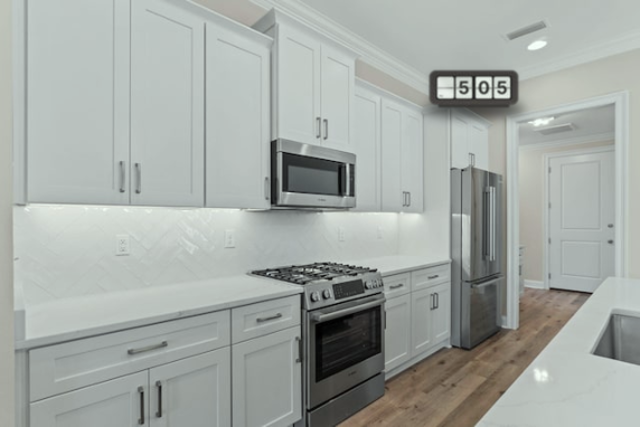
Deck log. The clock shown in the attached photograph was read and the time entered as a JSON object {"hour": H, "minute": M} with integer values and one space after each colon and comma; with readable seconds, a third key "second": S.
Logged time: {"hour": 5, "minute": 5}
